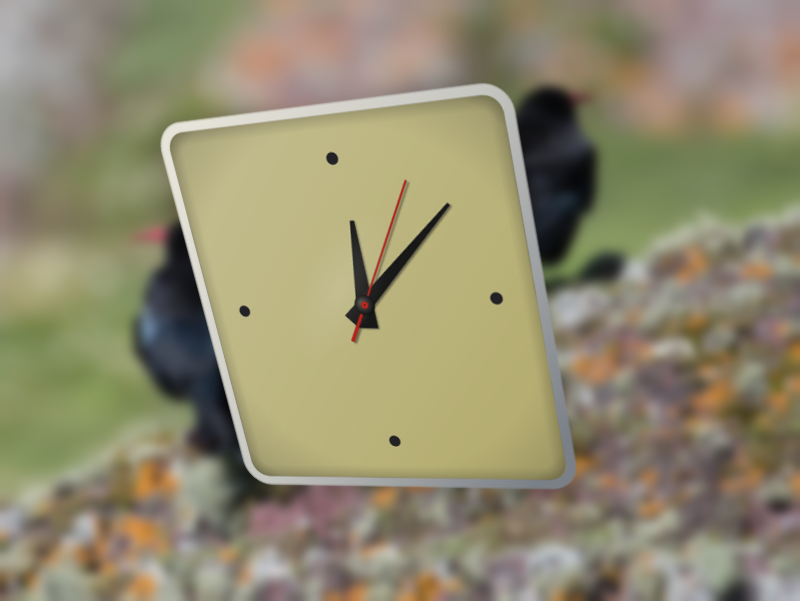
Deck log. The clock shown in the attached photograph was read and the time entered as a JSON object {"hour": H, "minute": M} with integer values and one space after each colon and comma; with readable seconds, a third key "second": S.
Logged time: {"hour": 12, "minute": 8, "second": 5}
